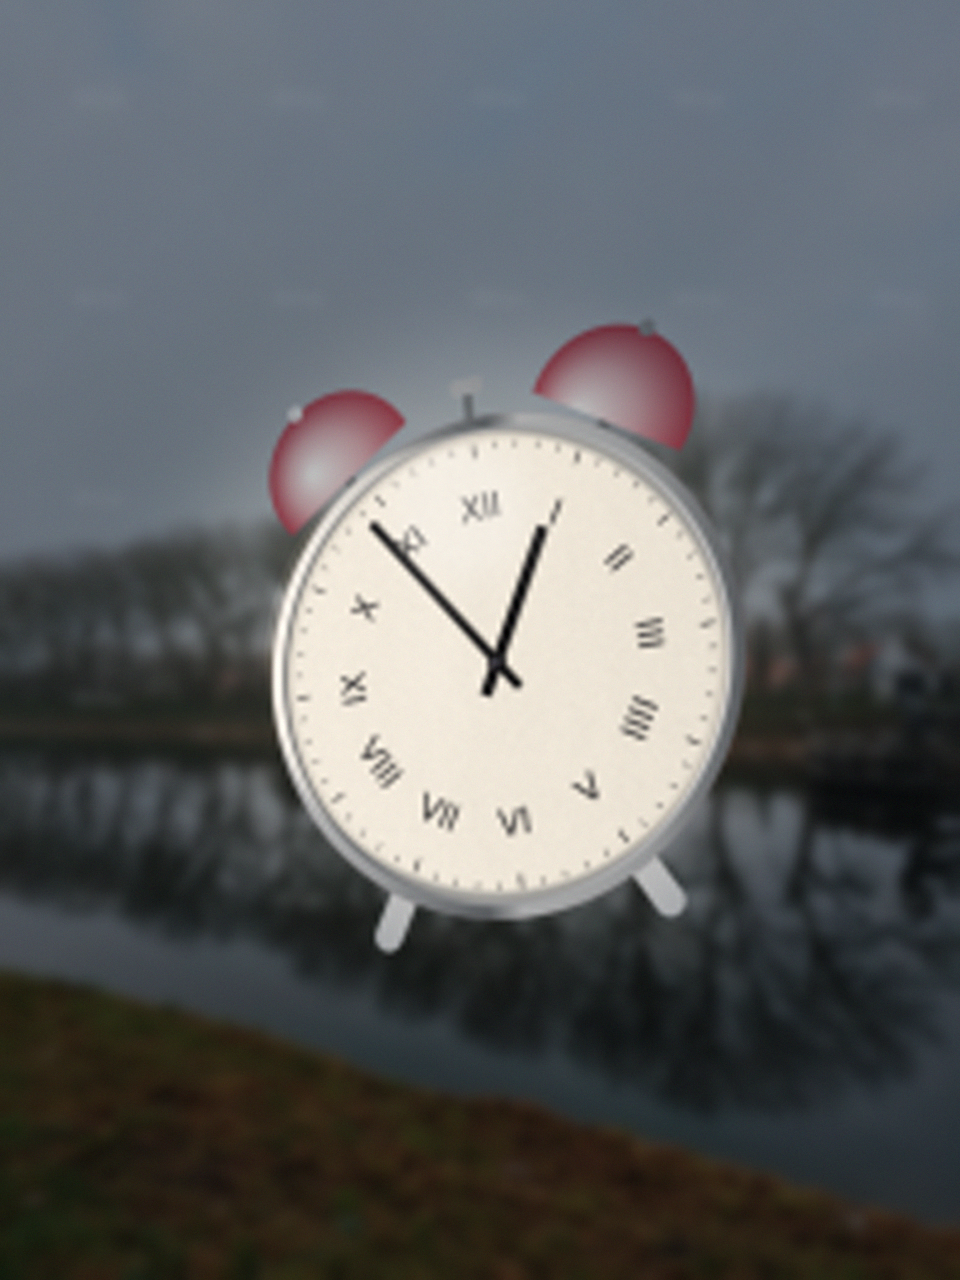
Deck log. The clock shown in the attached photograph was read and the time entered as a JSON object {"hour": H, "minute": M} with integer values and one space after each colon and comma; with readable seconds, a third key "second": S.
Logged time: {"hour": 12, "minute": 54}
